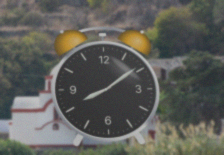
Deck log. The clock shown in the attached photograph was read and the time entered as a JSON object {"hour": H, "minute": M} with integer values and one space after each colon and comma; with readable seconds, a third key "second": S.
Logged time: {"hour": 8, "minute": 9}
